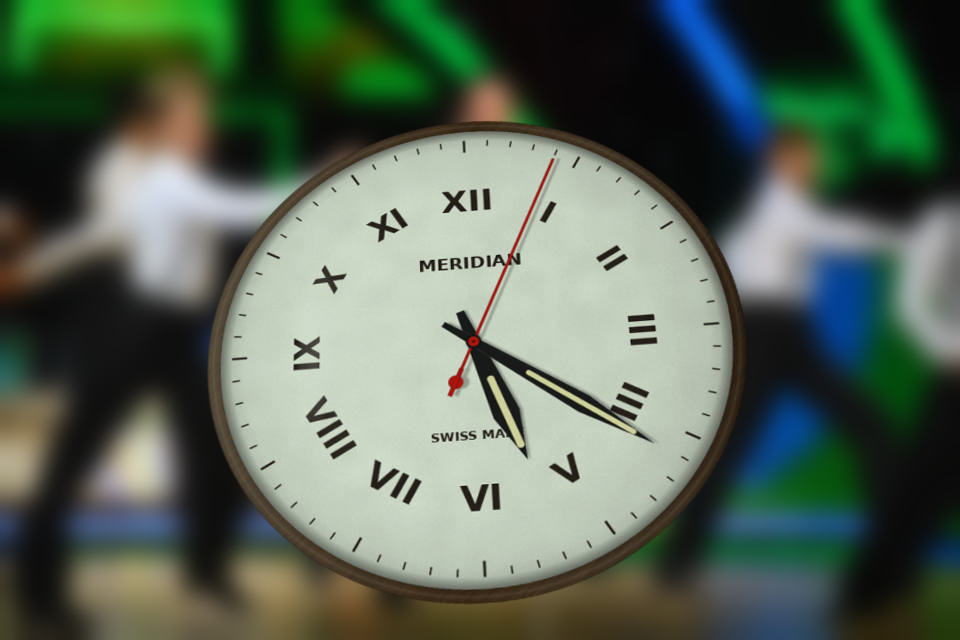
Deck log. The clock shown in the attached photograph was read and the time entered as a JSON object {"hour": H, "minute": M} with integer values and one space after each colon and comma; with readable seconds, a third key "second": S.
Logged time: {"hour": 5, "minute": 21, "second": 4}
